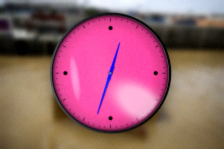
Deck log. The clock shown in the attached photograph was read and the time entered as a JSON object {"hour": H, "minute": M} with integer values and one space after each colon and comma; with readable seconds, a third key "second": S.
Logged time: {"hour": 12, "minute": 33}
